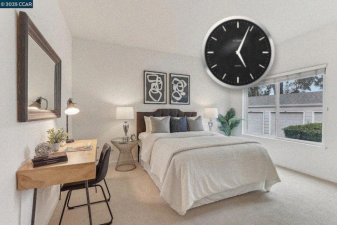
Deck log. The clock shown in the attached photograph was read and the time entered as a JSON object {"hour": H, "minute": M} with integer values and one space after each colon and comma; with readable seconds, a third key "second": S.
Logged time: {"hour": 5, "minute": 4}
